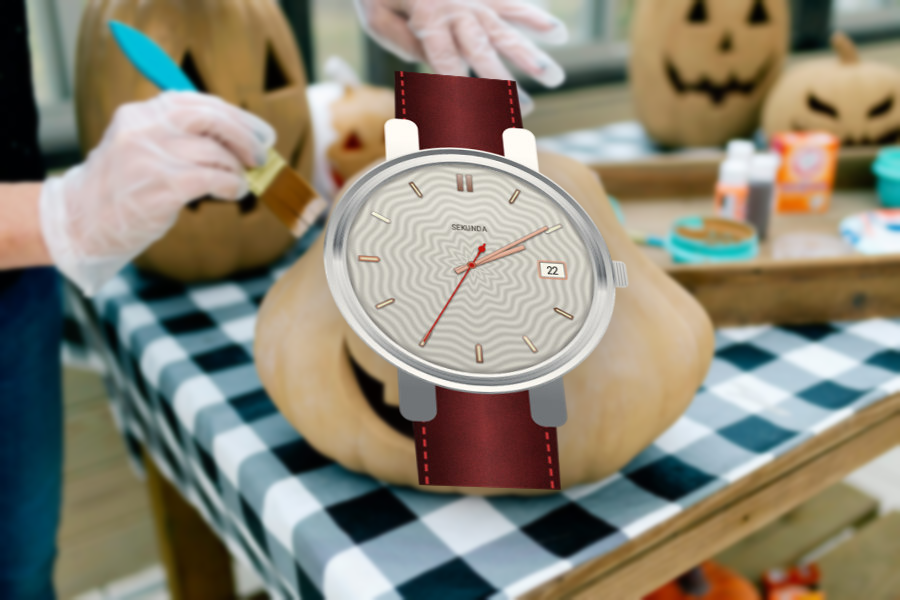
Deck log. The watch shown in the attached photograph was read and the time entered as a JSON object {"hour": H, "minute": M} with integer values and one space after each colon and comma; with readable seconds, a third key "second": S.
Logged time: {"hour": 2, "minute": 9, "second": 35}
